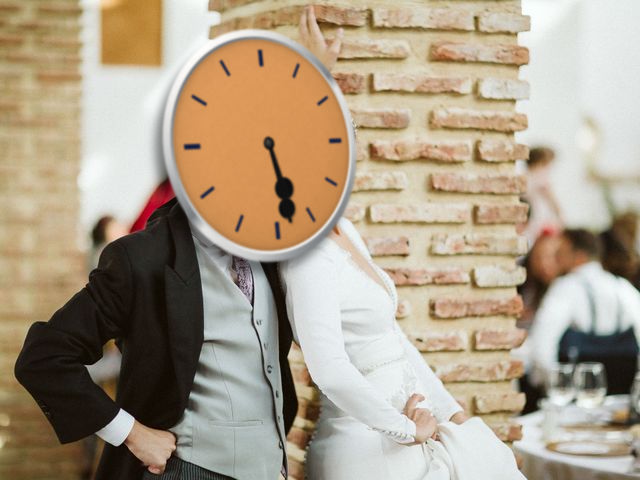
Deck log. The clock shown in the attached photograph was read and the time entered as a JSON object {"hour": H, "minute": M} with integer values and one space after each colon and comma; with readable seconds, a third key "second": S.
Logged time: {"hour": 5, "minute": 28}
